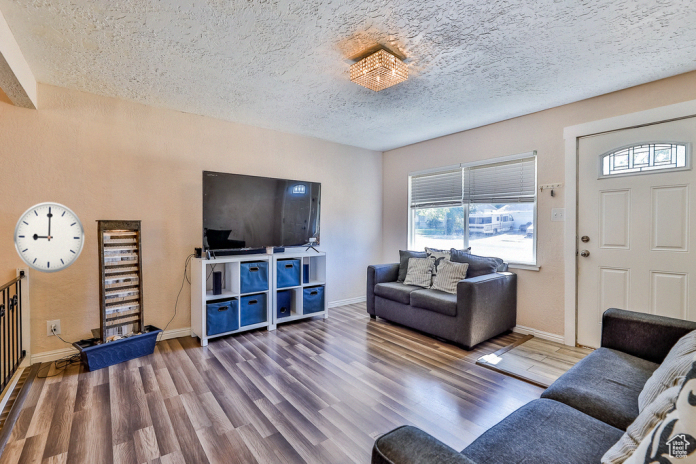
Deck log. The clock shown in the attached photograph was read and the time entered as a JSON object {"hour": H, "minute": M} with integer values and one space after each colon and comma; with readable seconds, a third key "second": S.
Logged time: {"hour": 9, "minute": 0}
